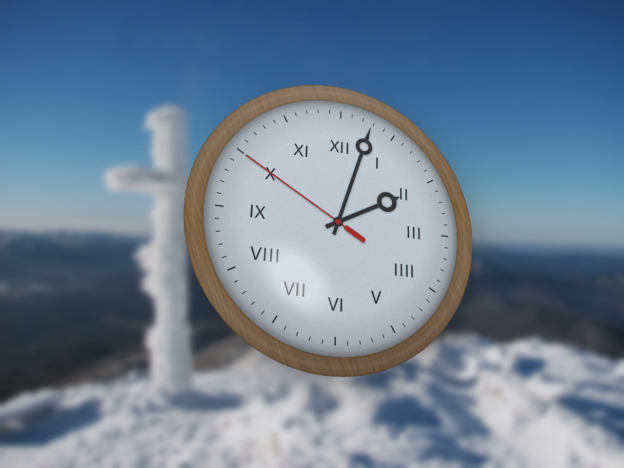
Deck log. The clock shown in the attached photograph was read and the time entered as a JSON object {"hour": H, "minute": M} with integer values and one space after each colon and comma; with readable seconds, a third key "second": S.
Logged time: {"hour": 2, "minute": 2, "second": 50}
